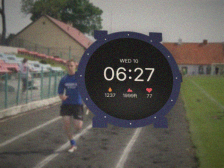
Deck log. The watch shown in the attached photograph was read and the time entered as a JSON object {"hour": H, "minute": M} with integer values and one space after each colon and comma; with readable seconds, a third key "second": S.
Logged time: {"hour": 6, "minute": 27}
